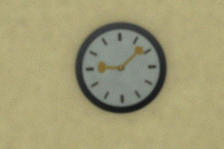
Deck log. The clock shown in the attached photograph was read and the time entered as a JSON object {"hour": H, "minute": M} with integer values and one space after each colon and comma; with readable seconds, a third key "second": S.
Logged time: {"hour": 9, "minute": 8}
